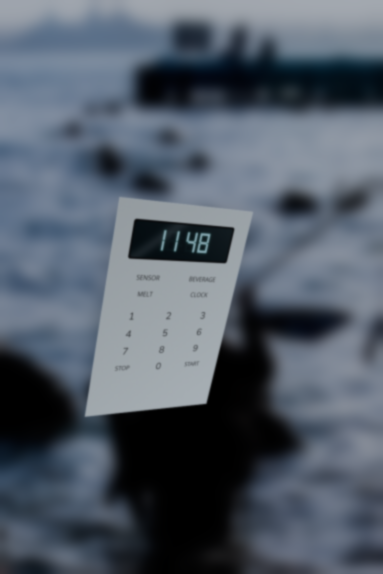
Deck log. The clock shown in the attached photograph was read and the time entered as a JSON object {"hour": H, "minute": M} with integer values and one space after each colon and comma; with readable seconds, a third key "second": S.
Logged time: {"hour": 11, "minute": 48}
